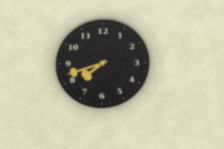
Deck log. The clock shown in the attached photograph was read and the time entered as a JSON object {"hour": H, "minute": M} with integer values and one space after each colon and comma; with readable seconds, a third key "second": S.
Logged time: {"hour": 7, "minute": 42}
